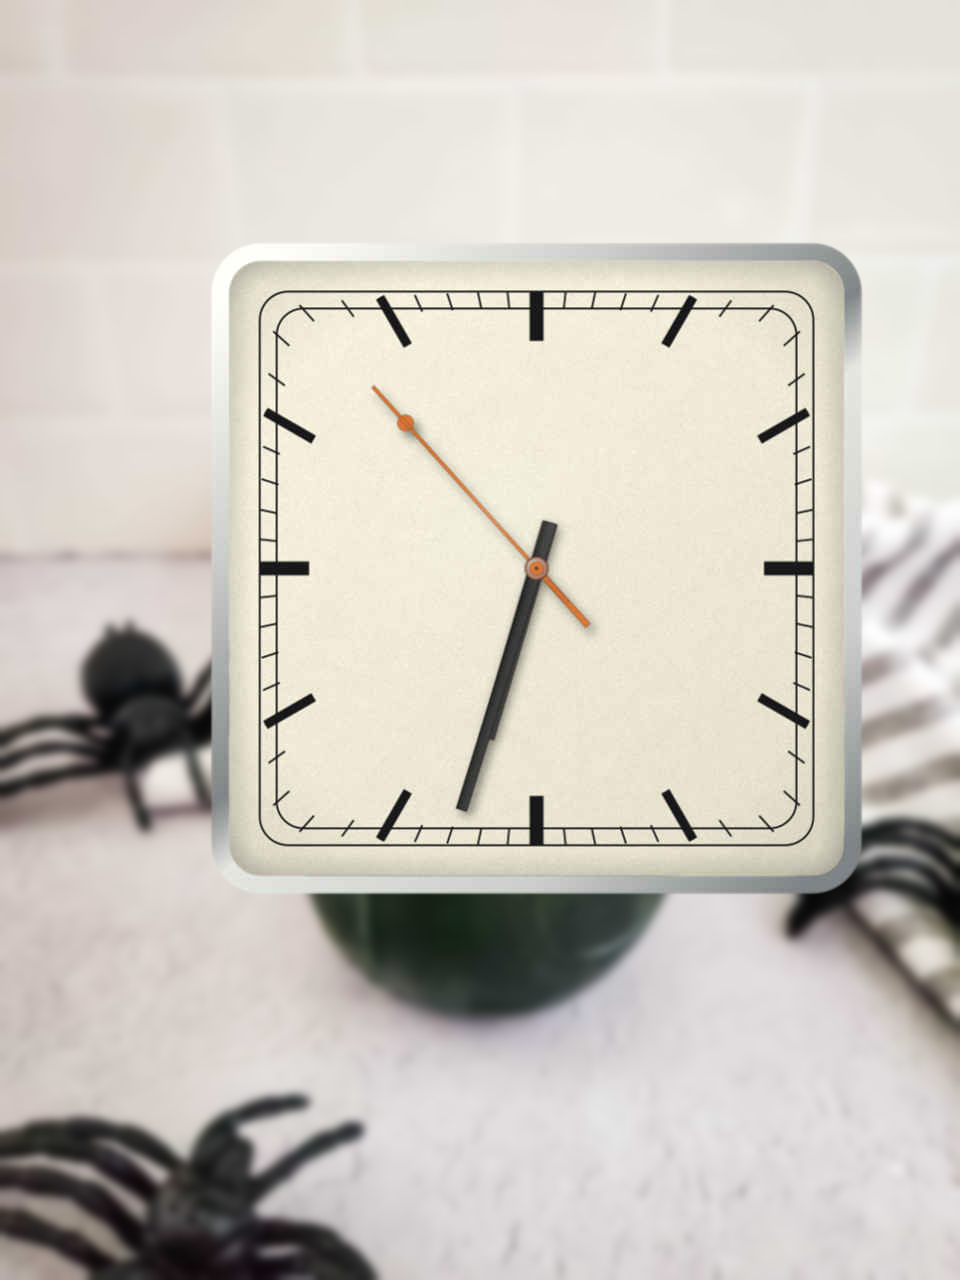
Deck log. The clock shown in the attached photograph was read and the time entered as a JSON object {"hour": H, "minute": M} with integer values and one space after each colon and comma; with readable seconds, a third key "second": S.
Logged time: {"hour": 6, "minute": 32, "second": 53}
